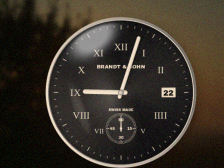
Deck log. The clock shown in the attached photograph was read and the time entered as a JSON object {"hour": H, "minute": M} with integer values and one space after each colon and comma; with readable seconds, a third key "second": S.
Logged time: {"hour": 9, "minute": 3}
